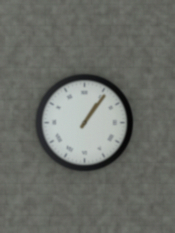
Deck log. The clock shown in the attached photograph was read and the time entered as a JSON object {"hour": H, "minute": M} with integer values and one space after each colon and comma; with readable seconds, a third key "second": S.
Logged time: {"hour": 1, "minute": 6}
